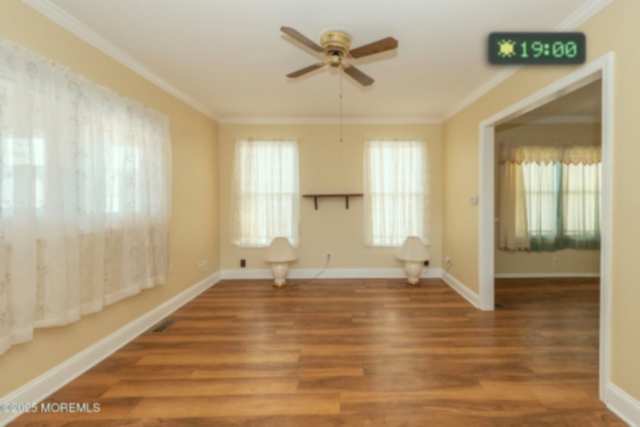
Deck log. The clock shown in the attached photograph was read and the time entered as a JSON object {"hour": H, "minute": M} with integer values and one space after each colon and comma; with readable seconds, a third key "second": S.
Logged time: {"hour": 19, "minute": 0}
